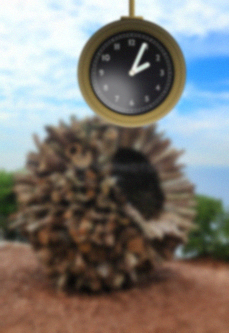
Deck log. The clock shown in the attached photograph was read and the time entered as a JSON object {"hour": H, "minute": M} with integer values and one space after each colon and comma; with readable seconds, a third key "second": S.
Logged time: {"hour": 2, "minute": 4}
